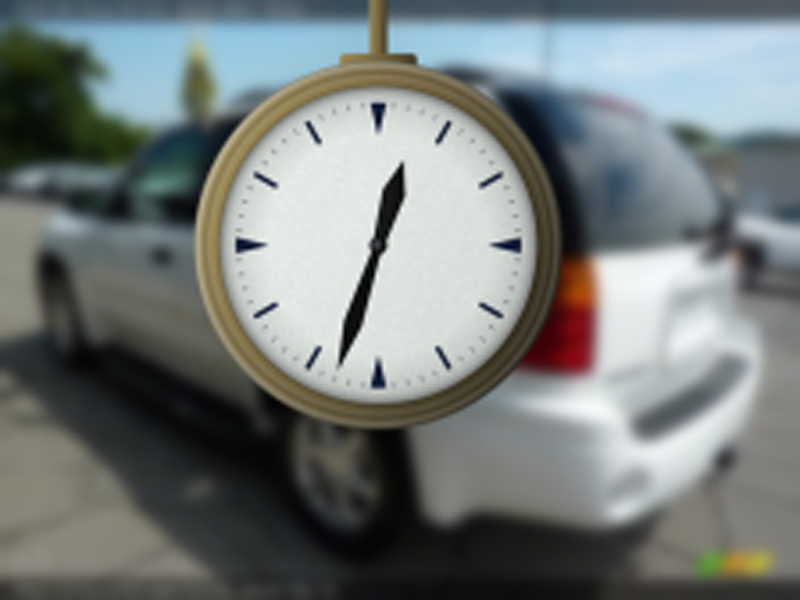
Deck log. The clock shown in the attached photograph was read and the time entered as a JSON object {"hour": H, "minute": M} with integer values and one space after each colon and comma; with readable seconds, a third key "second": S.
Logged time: {"hour": 12, "minute": 33}
